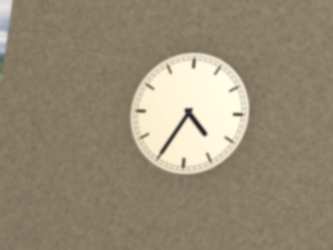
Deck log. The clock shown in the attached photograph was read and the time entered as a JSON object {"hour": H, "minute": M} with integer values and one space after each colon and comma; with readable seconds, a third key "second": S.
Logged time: {"hour": 4, "minute": 35}
